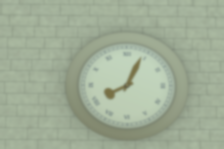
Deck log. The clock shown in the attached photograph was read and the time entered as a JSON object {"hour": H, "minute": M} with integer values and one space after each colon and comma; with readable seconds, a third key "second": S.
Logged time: {"hour": 8, "minute": 4}
